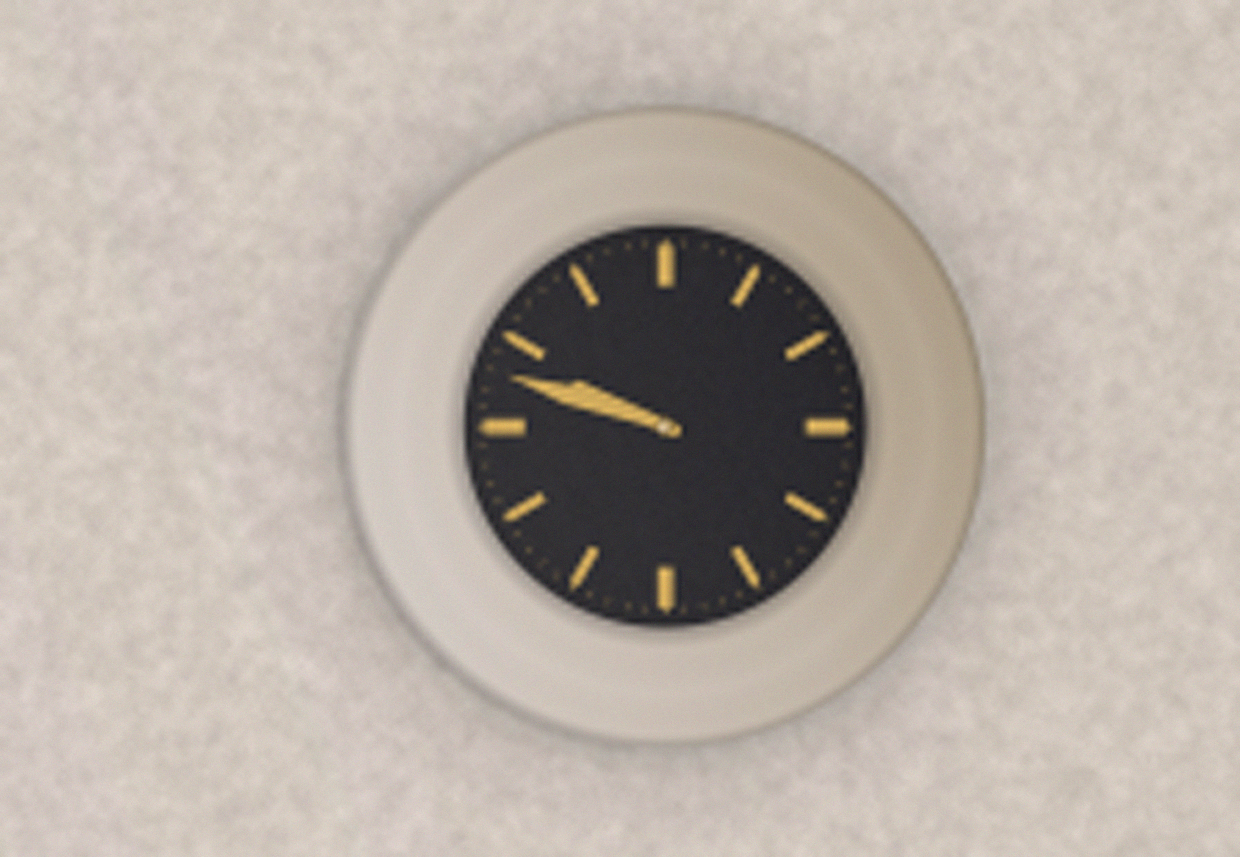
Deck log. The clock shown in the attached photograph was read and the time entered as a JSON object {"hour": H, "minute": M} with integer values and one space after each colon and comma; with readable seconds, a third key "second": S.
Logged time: {"hour": 9, "minute": 48}
